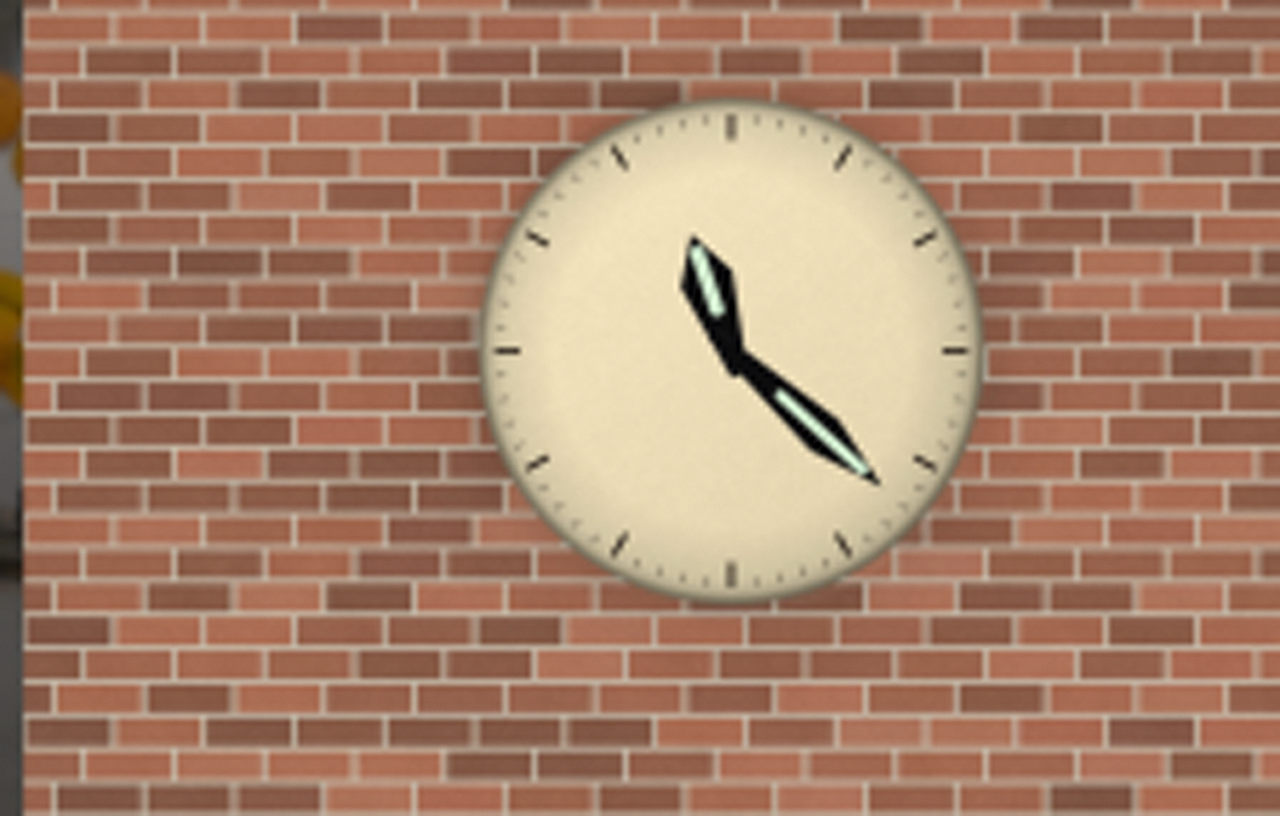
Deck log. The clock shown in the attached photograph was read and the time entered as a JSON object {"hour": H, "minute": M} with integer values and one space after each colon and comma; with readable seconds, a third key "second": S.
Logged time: {"hour": 11, "minute": 22}
